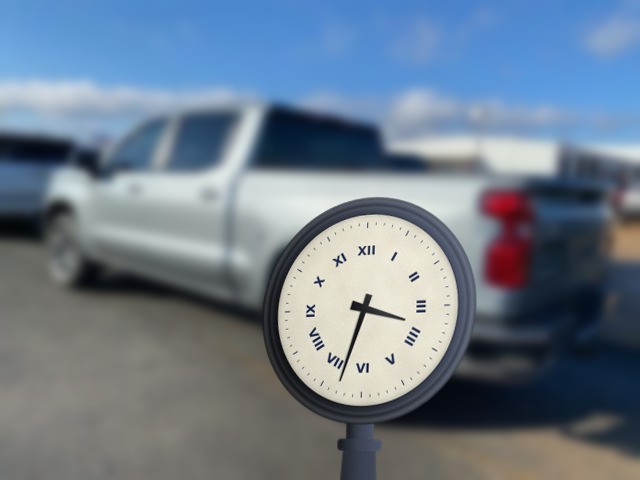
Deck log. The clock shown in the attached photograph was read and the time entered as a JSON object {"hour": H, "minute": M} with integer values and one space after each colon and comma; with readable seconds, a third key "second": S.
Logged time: {"hour": 3, "minute": 33}
